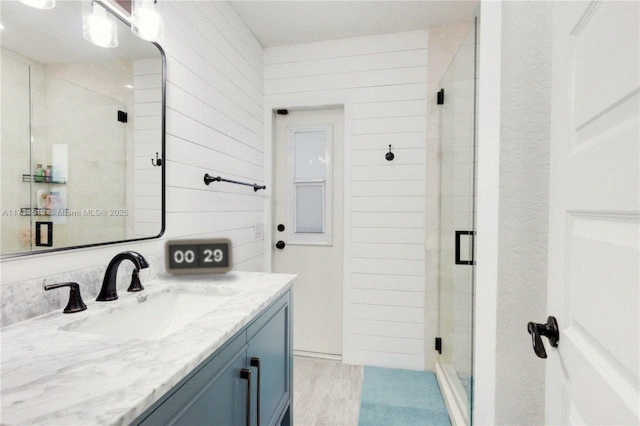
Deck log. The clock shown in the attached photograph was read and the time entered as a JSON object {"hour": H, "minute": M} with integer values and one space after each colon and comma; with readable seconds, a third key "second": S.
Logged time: {"hour": 0, "minute": 29}
